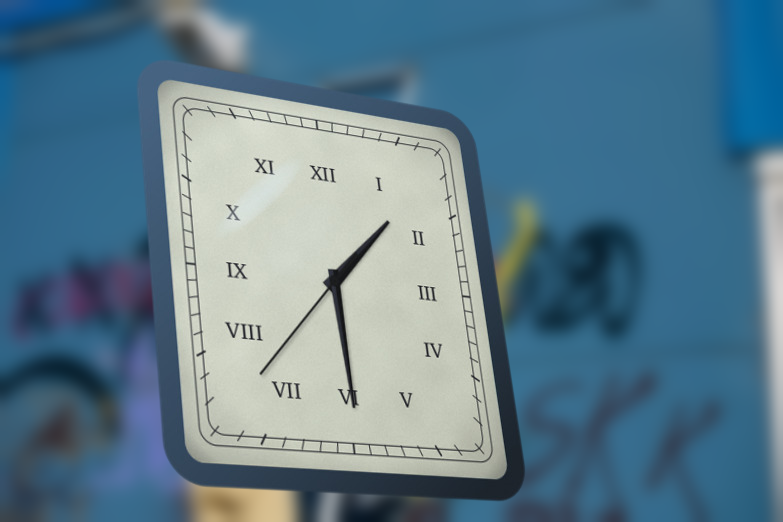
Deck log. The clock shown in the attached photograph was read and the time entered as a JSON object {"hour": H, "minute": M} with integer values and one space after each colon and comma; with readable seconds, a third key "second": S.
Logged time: {"hour": 1, "minute": 29, "second": 37}
